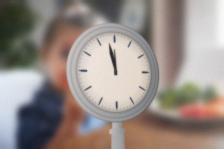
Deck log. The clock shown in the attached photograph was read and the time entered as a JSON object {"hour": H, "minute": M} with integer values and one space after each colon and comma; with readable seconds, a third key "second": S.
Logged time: {"hour": 11, "minute": 58}
